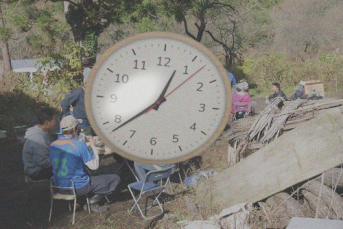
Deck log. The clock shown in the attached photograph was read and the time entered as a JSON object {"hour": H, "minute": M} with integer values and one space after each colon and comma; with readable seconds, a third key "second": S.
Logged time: {"hour": 12, "minute": 38, "second": 7}
